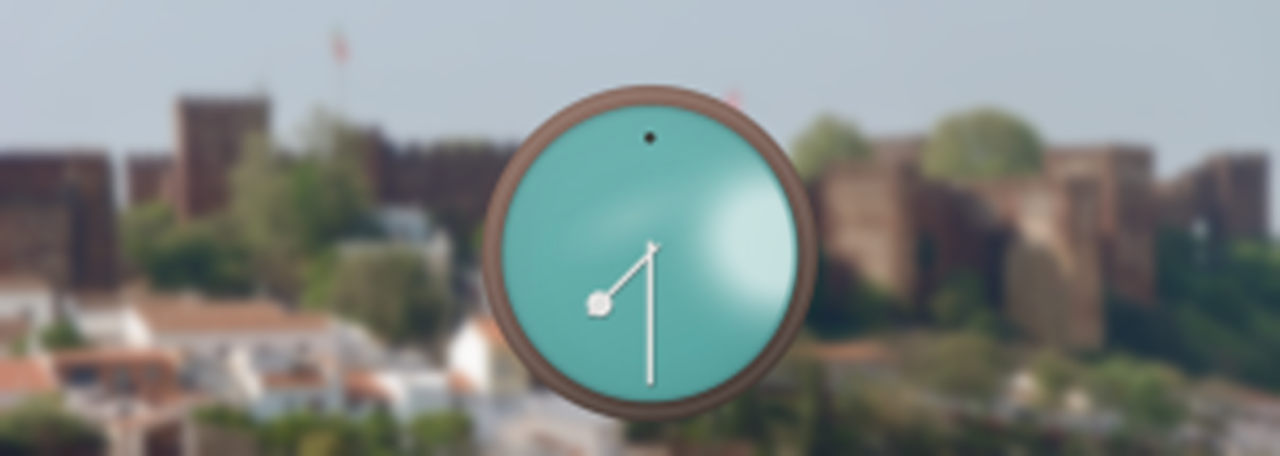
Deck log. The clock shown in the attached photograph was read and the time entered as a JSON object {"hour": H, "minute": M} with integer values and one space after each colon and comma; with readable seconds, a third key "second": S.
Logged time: {"hour": 7, "minute": 30}
